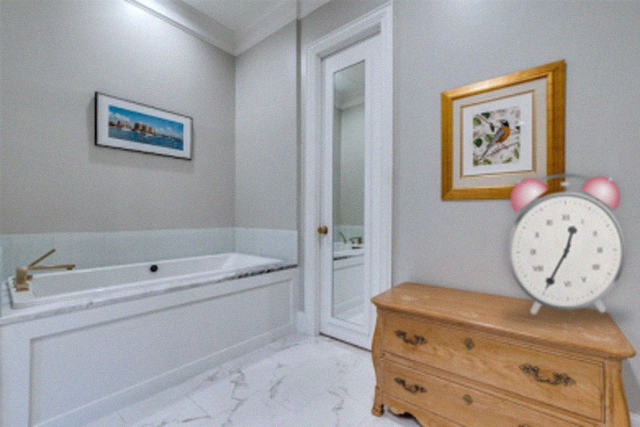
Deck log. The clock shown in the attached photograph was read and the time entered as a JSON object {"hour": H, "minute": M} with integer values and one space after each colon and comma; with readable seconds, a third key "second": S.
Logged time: {"hour": 12, "minute": 35}
